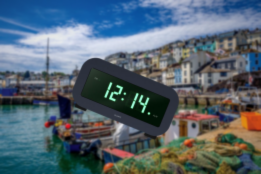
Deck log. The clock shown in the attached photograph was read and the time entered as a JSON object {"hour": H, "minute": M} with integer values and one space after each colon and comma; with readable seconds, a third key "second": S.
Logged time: {"hour": 12, "minute": 14}
